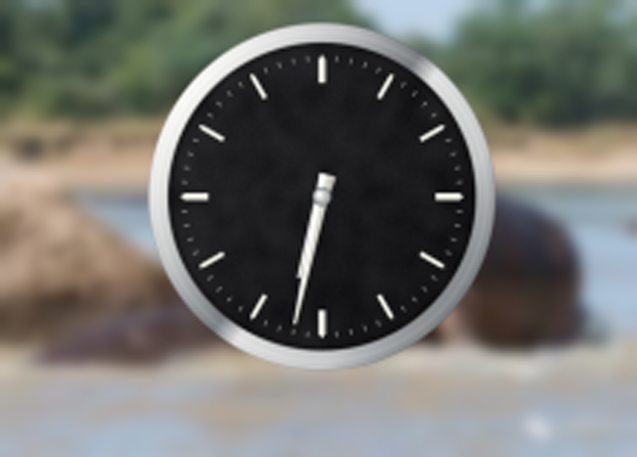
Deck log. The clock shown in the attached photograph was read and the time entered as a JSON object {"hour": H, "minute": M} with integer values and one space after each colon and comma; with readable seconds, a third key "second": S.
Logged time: {"hour": 6, "minute": 32}
